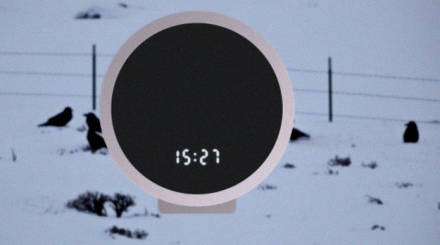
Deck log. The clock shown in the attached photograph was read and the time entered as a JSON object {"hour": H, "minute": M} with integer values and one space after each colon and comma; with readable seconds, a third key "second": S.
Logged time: {"hour": 15, "minute": 27}
